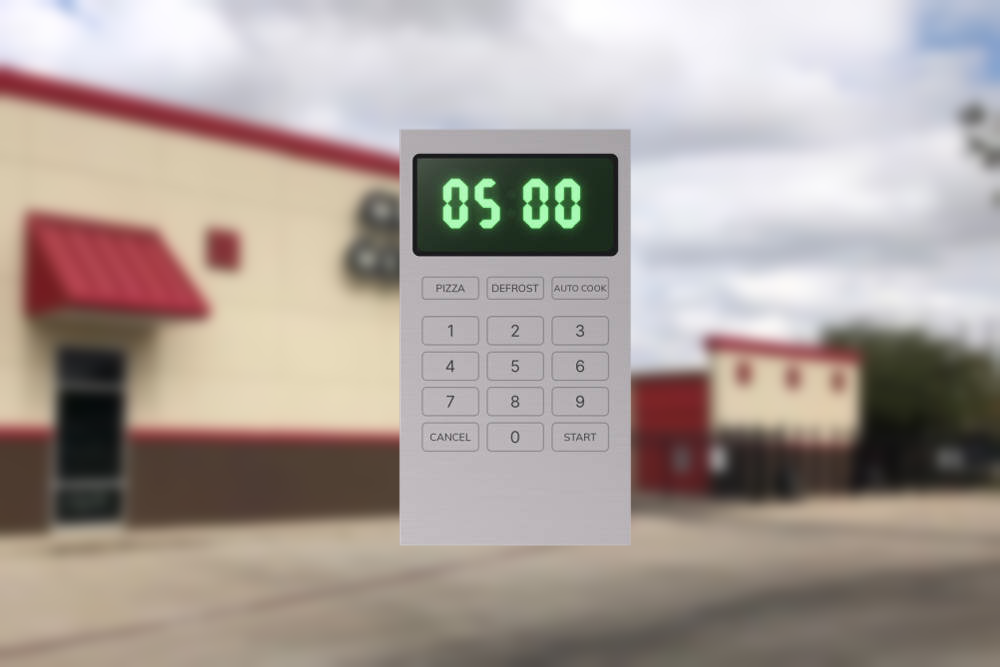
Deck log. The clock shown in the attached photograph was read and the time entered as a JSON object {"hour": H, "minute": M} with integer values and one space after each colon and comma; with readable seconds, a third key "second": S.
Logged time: {"hour": 5, "minute": 0}
